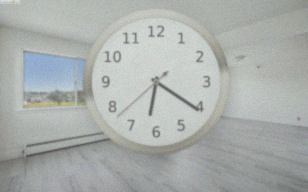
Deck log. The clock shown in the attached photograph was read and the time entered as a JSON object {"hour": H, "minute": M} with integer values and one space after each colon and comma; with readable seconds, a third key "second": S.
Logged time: {"hour": 6, "minute": 20, "second": 38}
